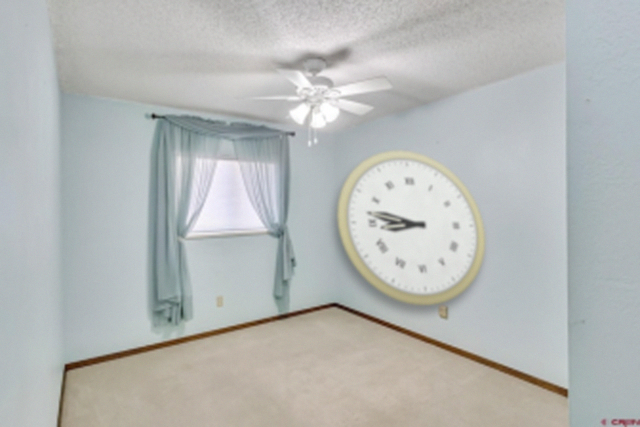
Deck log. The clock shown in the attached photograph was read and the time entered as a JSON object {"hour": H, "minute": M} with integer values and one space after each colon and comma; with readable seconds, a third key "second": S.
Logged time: {"hour": 8, "minute": 47}
